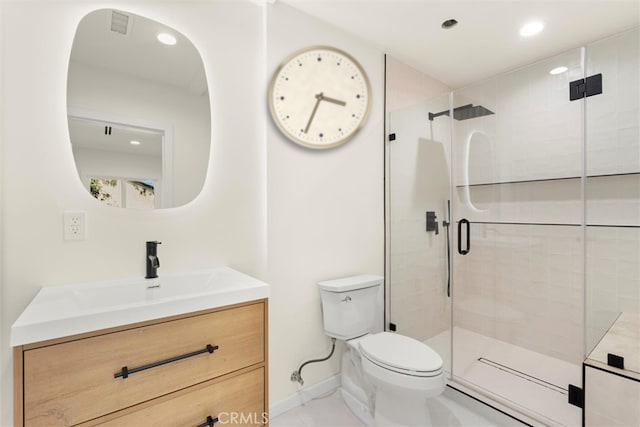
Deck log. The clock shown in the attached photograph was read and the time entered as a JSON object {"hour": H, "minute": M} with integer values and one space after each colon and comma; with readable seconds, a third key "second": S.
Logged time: {"hour": 3, "minute": 34}
